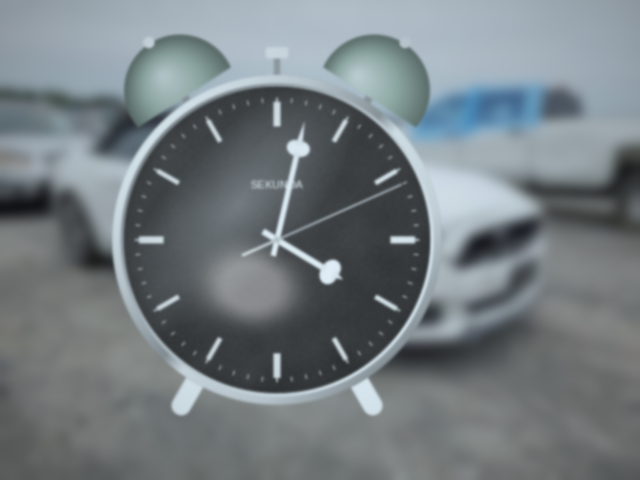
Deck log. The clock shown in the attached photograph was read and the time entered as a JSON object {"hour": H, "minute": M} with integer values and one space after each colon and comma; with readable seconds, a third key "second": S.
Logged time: {"hour": 4, "minute": 2, "second": 11}
